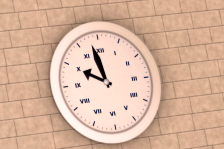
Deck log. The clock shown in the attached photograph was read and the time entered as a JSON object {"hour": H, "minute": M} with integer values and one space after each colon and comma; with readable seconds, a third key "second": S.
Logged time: {"hour": 9, "minute": 58}
